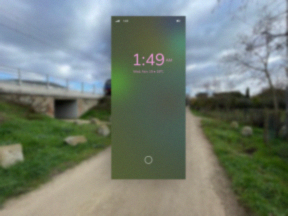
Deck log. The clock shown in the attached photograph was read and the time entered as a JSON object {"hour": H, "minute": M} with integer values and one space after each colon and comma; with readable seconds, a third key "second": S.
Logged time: {"hour": 1, "minute": 49}
